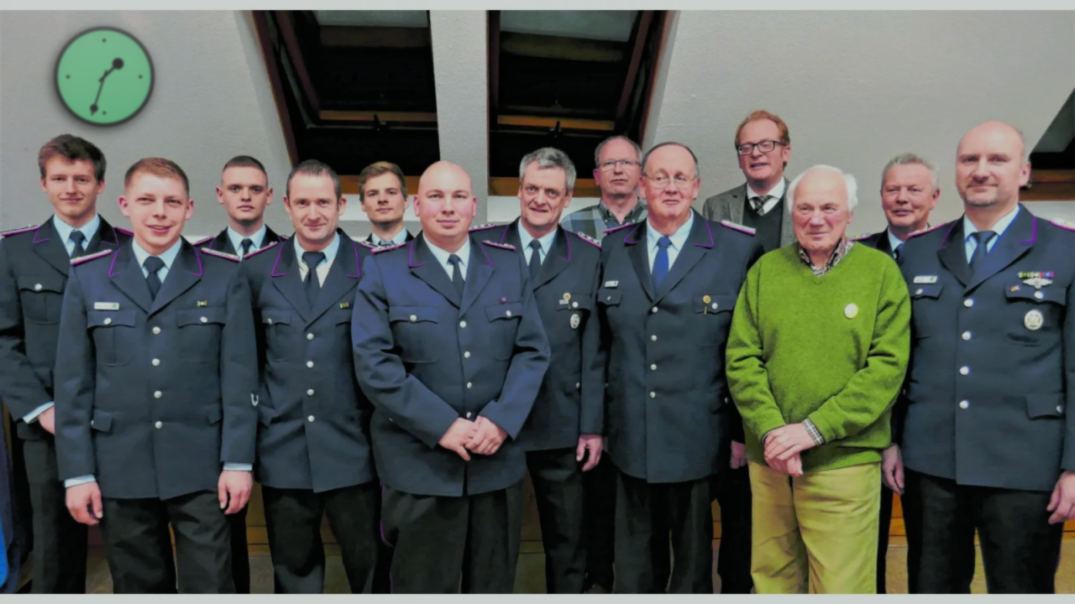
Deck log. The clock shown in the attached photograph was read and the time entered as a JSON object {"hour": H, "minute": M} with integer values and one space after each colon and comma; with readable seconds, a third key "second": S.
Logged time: {"hour": 1, "minute": 33}
